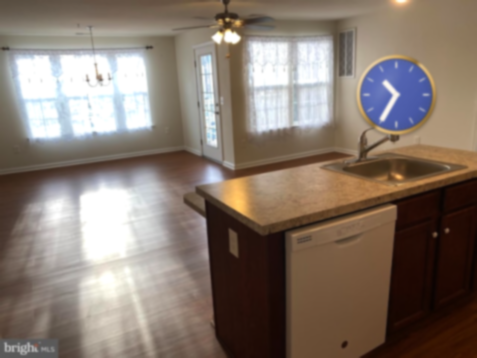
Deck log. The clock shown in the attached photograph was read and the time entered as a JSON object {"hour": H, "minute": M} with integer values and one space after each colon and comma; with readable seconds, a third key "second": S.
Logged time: {"hour": 10, "minute": 35}
